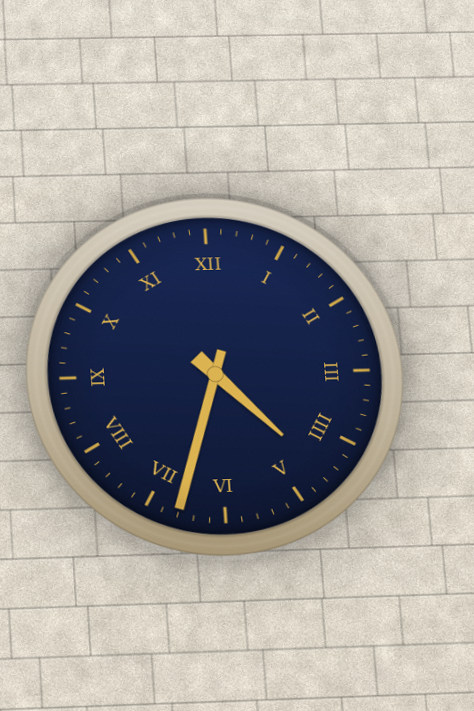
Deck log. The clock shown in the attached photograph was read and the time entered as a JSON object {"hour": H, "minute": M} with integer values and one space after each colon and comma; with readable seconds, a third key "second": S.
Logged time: {"hour": 4, "minute": 33}
